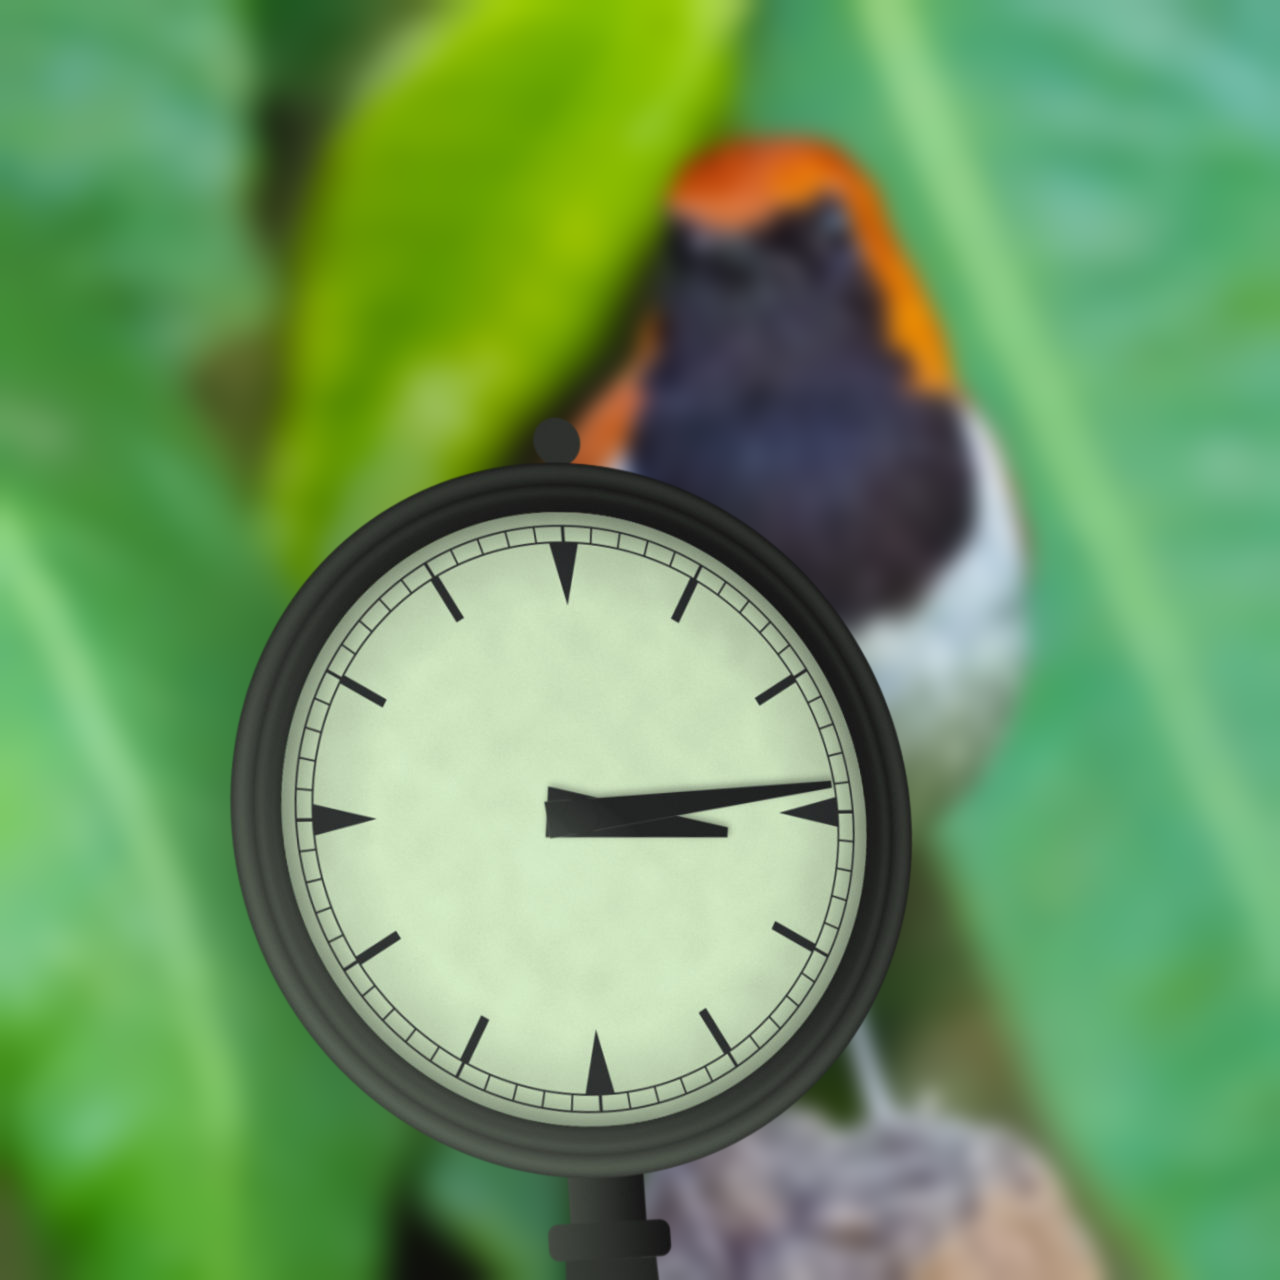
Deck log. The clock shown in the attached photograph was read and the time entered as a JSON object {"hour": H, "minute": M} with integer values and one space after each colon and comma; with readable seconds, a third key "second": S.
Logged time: {"hour": 3, "minute": 14}
